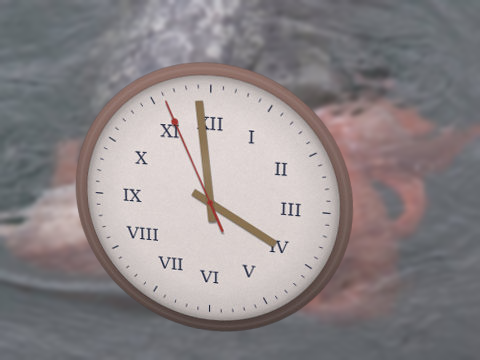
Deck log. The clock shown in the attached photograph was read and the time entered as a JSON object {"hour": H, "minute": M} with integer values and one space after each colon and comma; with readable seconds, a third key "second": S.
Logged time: {"hour": 3, "minute": 58, "second": 56}
